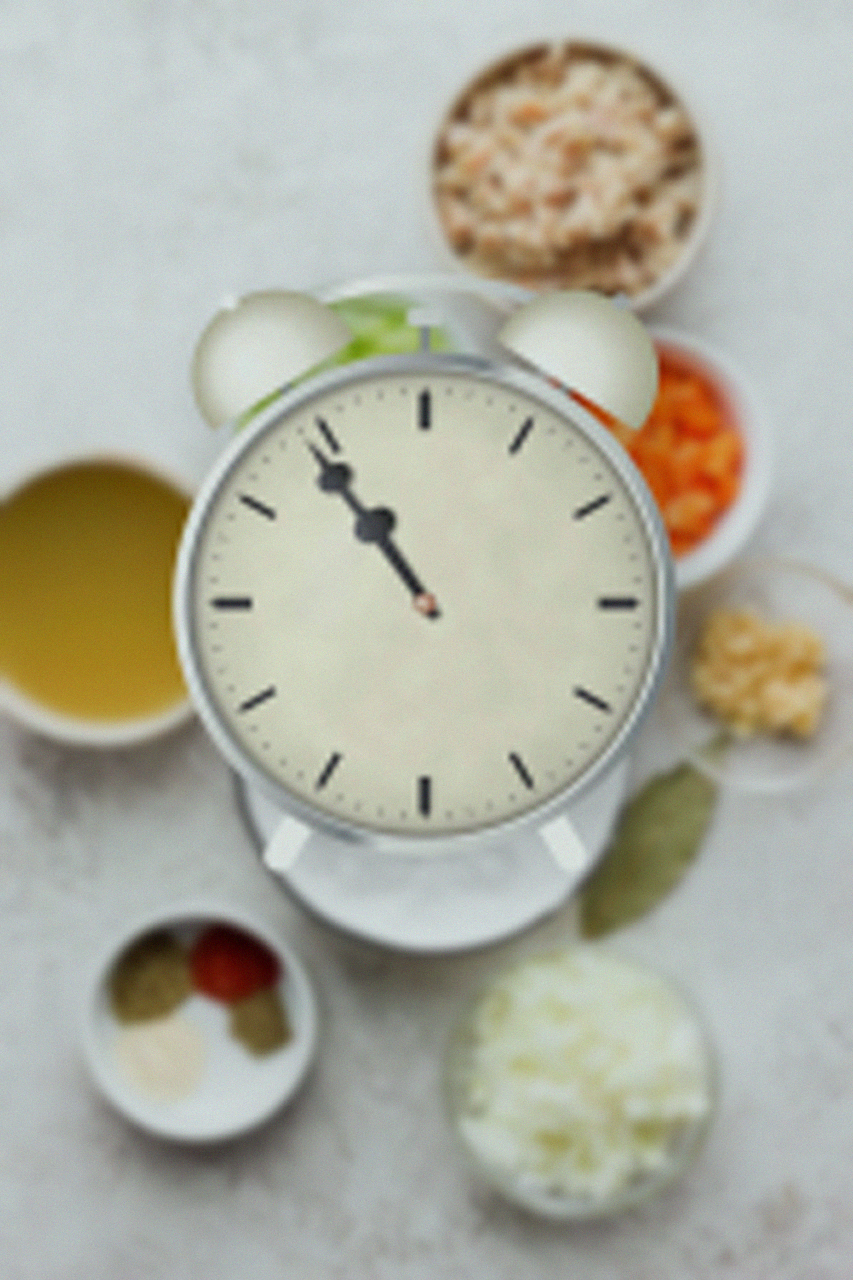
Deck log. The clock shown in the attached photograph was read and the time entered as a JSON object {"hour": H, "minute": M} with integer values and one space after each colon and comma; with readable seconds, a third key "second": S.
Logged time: {"hour": 10, "minute": 54}
